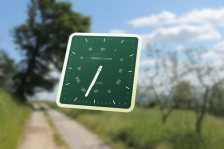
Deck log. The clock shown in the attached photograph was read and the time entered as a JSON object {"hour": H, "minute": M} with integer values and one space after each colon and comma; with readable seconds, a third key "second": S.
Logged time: {"hour": 6, "minute": 33}
